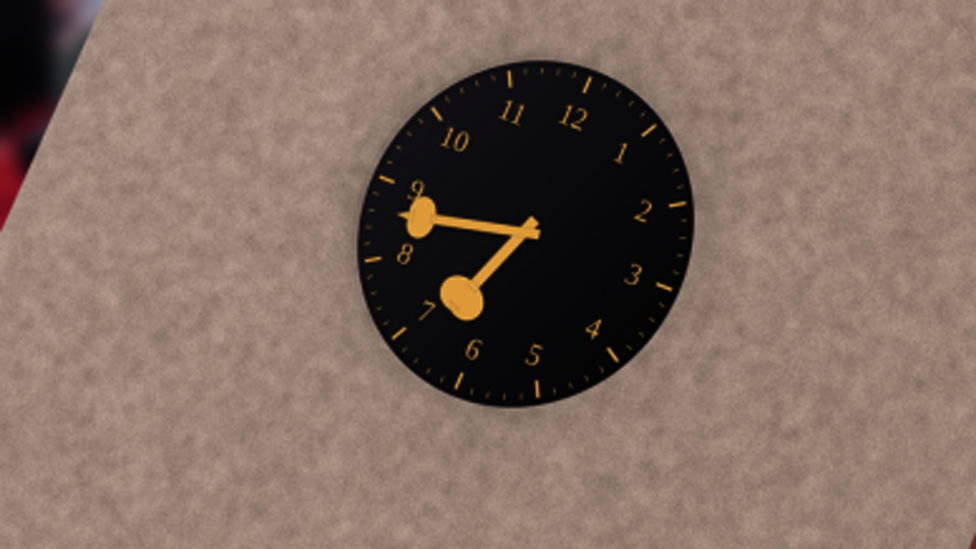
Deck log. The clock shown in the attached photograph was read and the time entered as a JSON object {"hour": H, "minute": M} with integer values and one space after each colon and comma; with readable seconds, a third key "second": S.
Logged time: {"hour": 6, "minute": 43}
